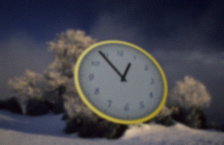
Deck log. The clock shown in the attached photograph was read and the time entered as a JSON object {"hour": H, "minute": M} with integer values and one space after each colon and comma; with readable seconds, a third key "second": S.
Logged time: {"hour": 12, "minute": 54}
